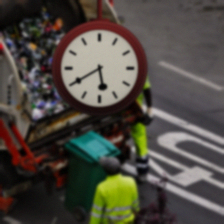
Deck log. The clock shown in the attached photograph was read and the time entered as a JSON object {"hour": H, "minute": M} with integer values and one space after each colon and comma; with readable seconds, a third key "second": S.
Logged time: {"hour": 5, "minute": 40}
